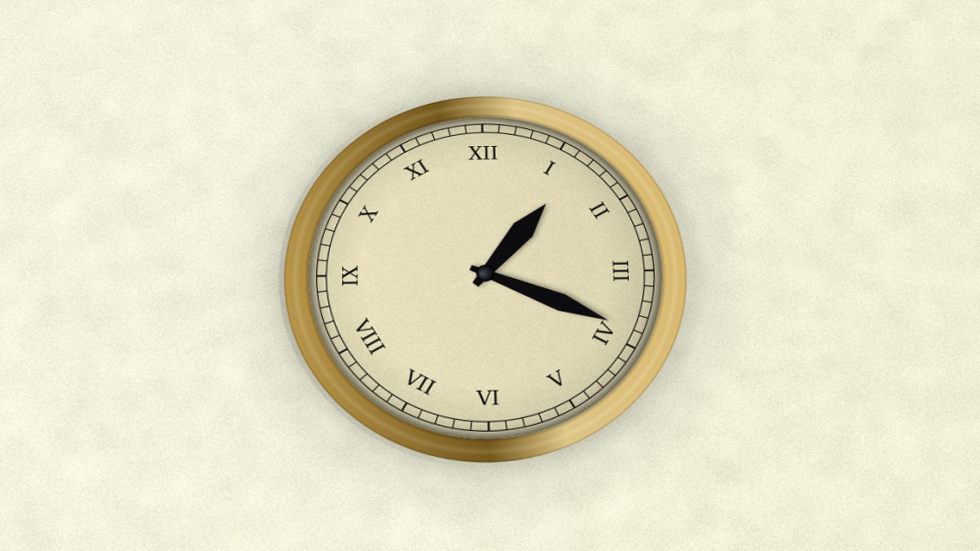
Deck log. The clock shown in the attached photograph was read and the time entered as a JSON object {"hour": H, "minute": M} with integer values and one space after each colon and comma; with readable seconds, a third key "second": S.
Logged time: {"hour": 1, "minute": 19}
